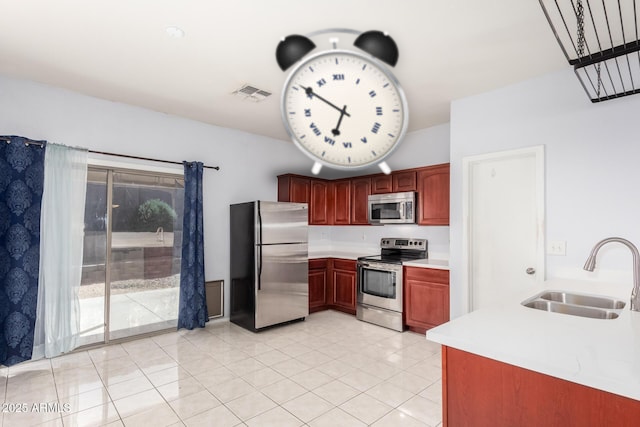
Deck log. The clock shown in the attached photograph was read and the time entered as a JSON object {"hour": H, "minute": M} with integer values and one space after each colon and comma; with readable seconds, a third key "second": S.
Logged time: {"hour": 6, "minute": 51}
